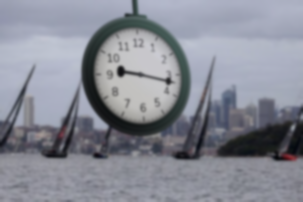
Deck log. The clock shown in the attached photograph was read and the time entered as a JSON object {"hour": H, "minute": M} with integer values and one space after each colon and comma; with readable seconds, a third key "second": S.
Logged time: {"hour": 9, "minute": 17}
